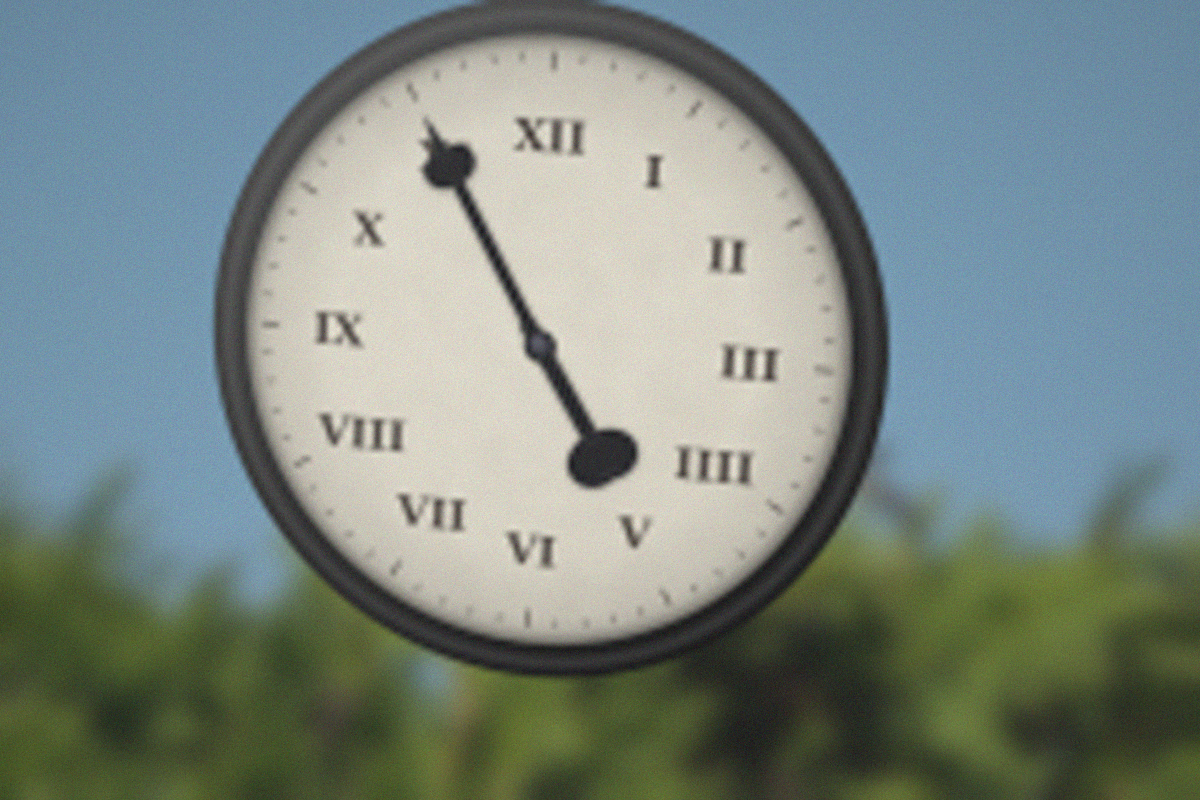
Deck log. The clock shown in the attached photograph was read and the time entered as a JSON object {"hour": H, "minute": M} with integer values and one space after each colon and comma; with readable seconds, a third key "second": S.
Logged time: {"hour": 4, "minute": 55}
